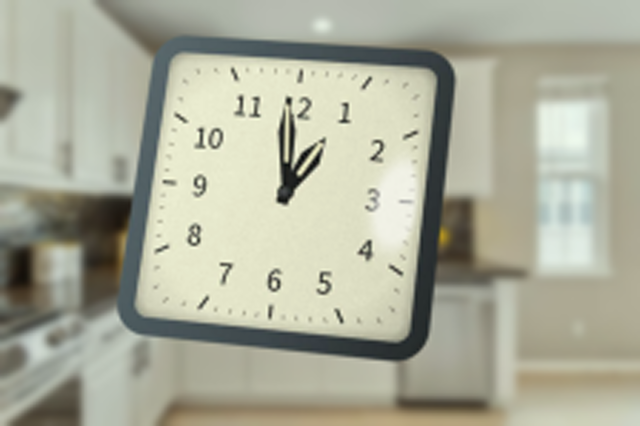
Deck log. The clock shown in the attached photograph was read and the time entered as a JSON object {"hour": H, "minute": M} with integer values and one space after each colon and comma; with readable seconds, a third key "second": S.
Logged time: {"hour": 12, "minute": 59}
